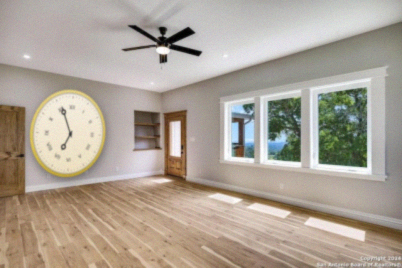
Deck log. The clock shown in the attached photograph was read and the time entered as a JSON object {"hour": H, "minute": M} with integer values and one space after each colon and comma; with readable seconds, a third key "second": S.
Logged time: {"hour": 6, "minute": 56}
